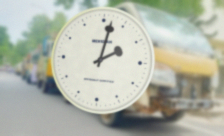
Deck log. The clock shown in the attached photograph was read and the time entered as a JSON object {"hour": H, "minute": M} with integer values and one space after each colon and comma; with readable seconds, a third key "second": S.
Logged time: {"hour": 2, "minute": 2}
